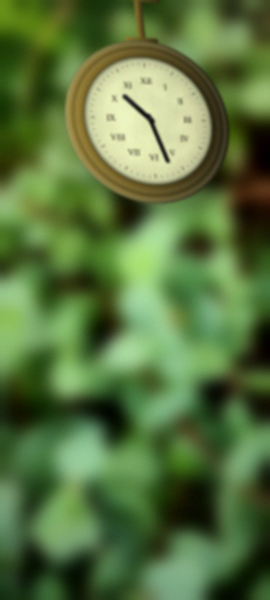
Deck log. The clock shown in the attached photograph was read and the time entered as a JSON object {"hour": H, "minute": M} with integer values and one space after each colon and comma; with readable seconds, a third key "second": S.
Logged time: {"hour": 10, "minute": 27}
